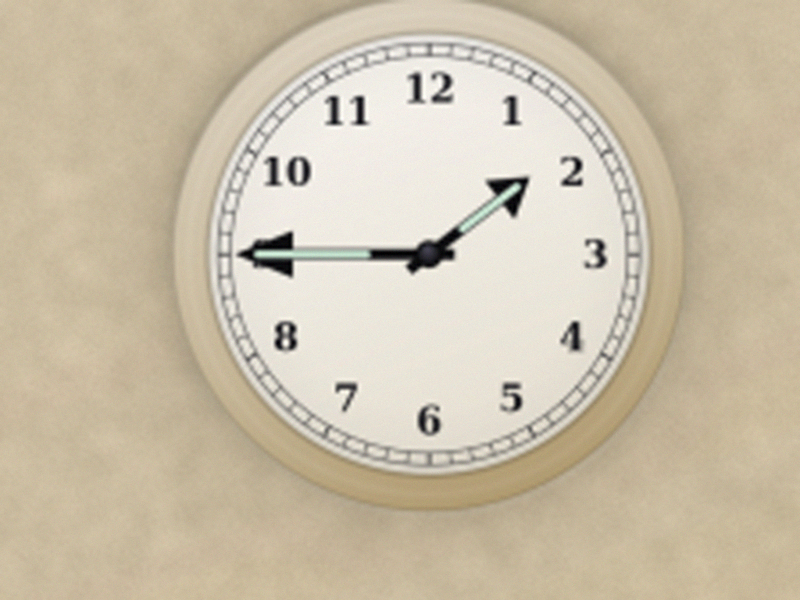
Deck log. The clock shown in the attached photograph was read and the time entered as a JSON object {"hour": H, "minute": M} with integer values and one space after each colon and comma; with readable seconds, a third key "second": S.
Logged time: {"hour": 1, "minute": 45}
